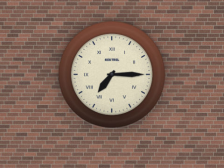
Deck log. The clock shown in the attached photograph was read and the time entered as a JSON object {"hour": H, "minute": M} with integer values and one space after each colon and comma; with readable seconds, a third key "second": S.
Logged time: {"hour": 7, "minute": 15}
